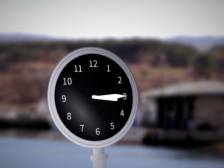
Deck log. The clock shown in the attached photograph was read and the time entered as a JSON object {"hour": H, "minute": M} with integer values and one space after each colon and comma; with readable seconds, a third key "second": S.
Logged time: {"hour": 3, "minute": 15}
